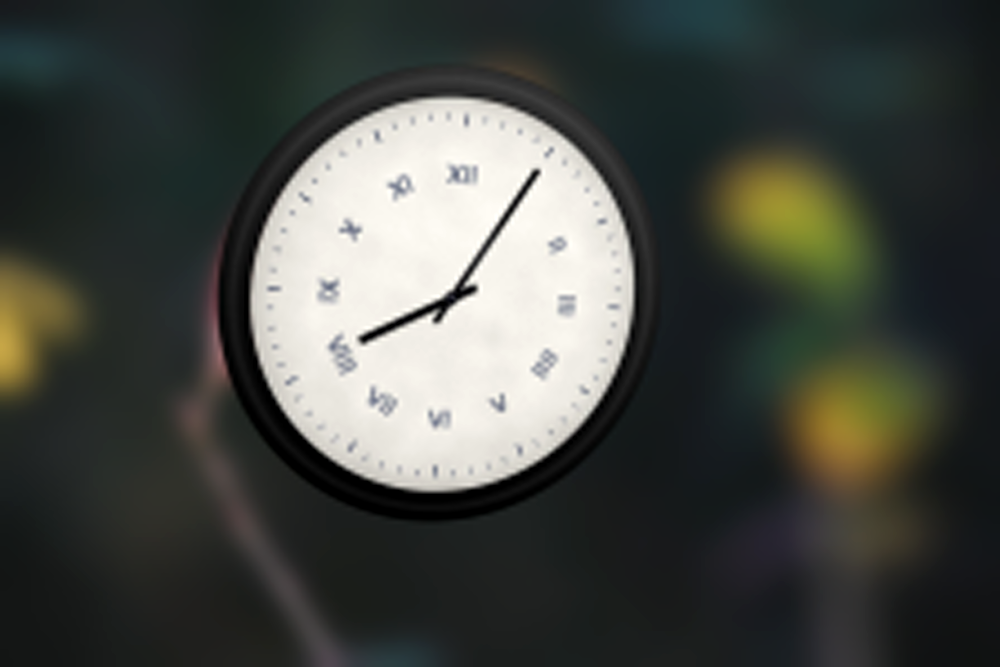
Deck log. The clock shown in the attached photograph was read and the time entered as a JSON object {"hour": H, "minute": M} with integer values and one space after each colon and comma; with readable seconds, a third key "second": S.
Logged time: {"hour": 8, "minute": 5}
